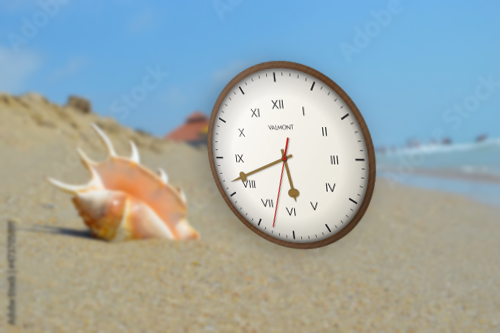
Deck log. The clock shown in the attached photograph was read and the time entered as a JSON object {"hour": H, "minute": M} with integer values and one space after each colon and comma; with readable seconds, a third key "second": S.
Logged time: {"hour": 5, "minute": 41, "second": 33}
